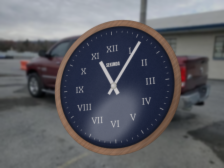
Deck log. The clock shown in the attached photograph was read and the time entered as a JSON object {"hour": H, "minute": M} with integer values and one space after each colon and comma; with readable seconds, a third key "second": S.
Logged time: {"hour": 11, "minute": 6}
